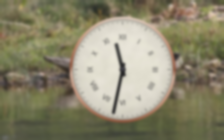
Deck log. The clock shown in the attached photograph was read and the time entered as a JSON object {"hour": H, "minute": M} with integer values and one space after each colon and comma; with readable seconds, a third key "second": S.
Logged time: {"hour": 11, "minute": 32}
